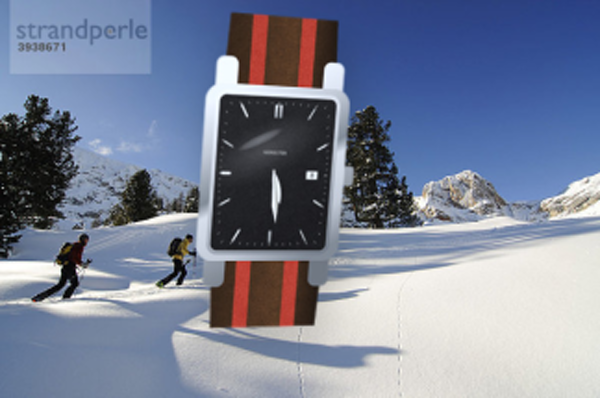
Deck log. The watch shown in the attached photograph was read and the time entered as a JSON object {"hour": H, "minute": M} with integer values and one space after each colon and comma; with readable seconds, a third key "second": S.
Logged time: {"hour": 5, "minute": 29}
